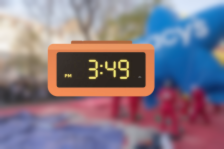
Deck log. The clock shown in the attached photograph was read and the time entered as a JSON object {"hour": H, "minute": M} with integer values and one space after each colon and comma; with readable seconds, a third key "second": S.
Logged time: {"hour": 3, "minute": 49}
